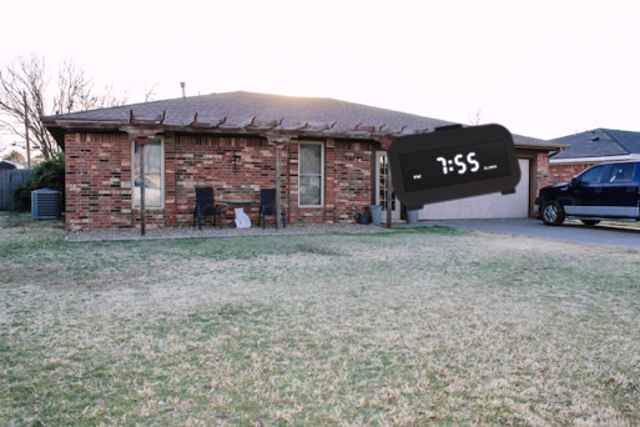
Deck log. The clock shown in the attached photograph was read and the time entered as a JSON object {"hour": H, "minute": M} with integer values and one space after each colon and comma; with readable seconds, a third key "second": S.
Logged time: {"hour": 7, "minute": 55}
